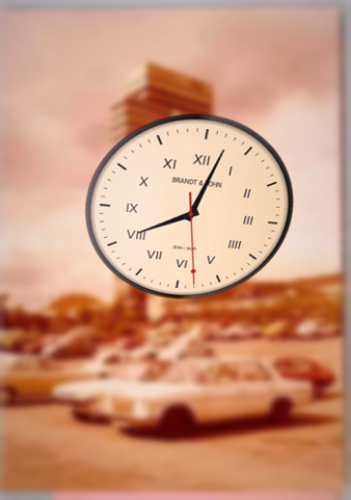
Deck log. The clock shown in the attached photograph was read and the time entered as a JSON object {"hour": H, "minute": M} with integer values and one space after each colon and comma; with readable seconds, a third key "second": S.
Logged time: {"hour": 8, "minute": 2, "second": 28}
